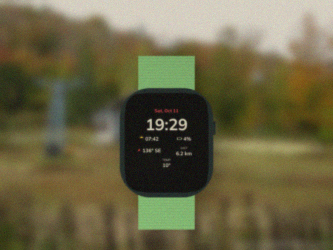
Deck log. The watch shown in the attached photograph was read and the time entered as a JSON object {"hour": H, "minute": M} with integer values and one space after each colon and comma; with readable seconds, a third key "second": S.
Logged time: {"hour": 19, "minute": 29}
